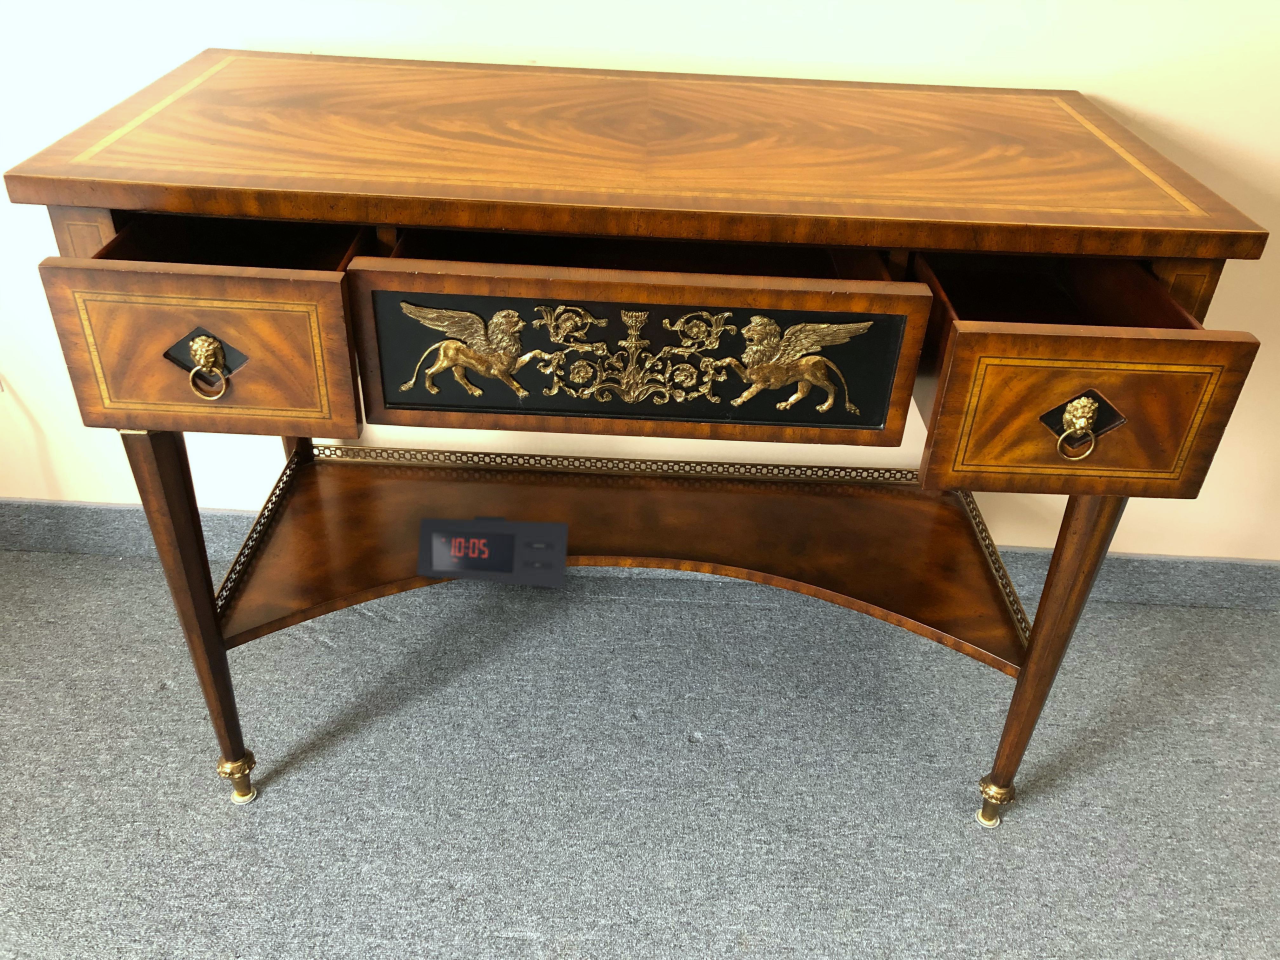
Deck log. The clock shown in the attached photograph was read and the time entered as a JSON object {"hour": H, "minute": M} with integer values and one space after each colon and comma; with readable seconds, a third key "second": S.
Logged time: {"hour": 10, "minute": 5}
